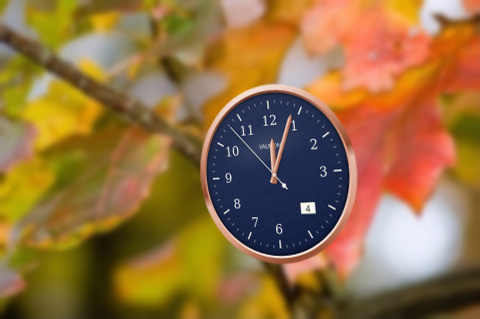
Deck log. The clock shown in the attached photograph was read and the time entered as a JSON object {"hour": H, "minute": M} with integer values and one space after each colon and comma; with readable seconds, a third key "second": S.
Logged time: {"hour": 12, "minute": 3, "second": 53}
